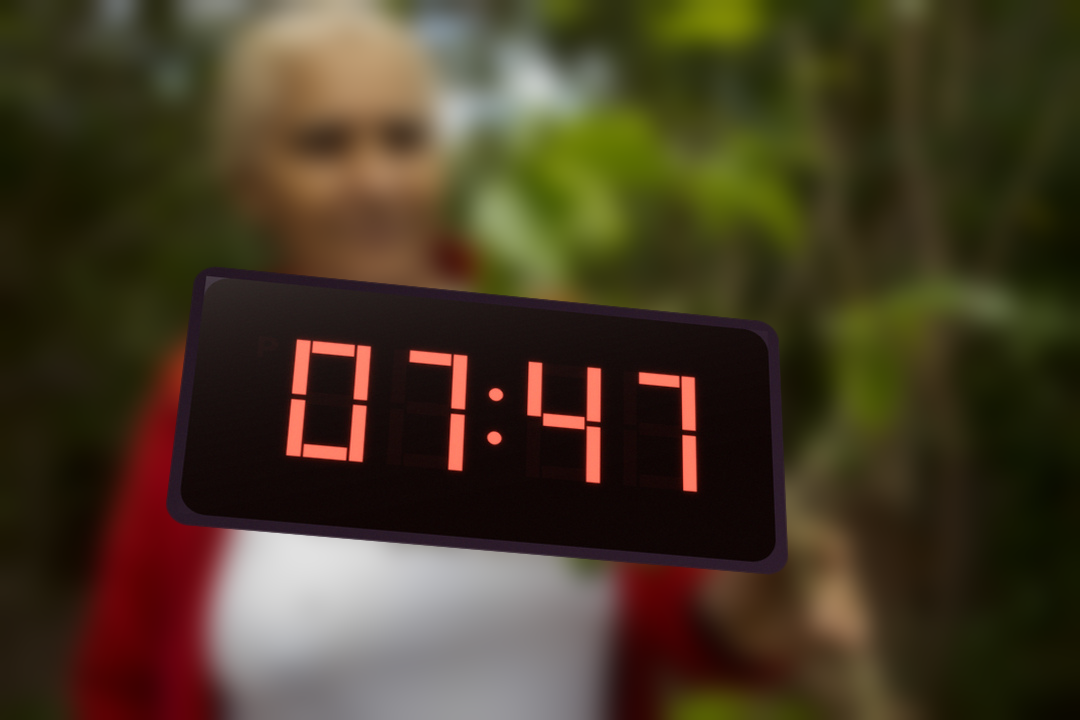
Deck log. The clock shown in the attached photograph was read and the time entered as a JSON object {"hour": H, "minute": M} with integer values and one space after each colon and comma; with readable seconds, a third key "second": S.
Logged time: {"hour": 7, "minute": 47}
